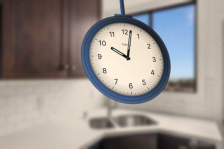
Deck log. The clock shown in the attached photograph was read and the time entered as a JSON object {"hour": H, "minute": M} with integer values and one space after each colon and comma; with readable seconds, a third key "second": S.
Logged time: {"hour": 10, "minute": 2}
